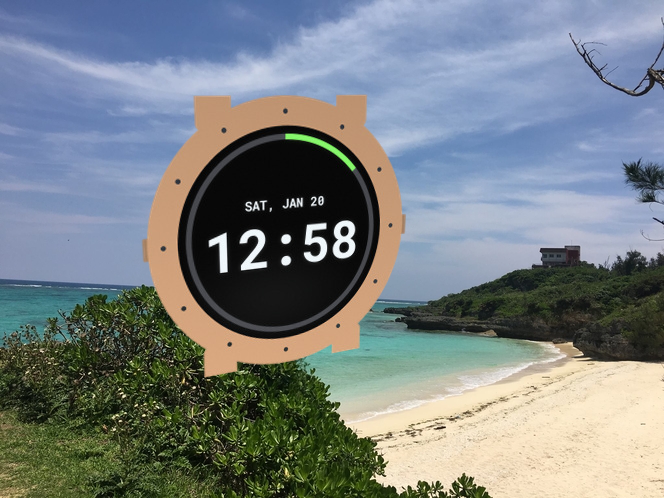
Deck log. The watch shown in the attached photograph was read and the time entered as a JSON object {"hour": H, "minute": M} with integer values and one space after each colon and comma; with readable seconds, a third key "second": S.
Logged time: {"hour": 12, "minute": 58}
